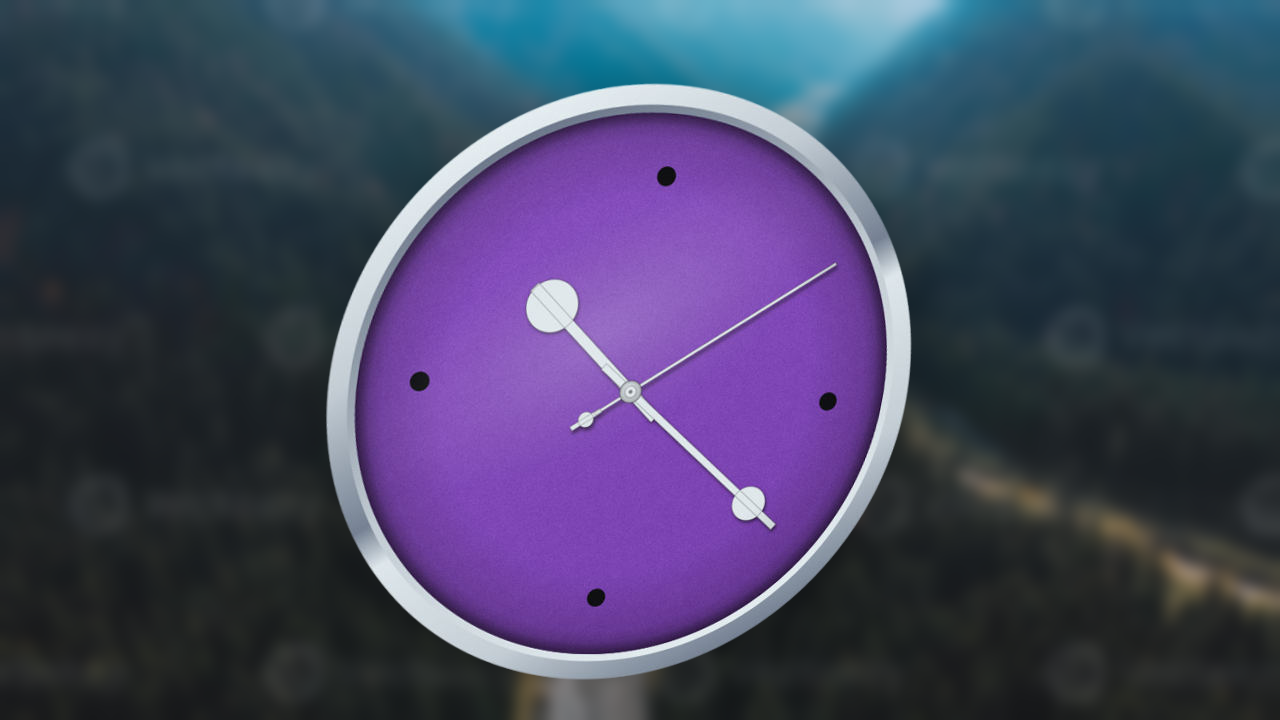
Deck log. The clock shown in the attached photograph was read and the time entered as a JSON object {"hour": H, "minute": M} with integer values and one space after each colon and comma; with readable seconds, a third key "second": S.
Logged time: {"hour": 10, "minute": 21, "second": 9}
